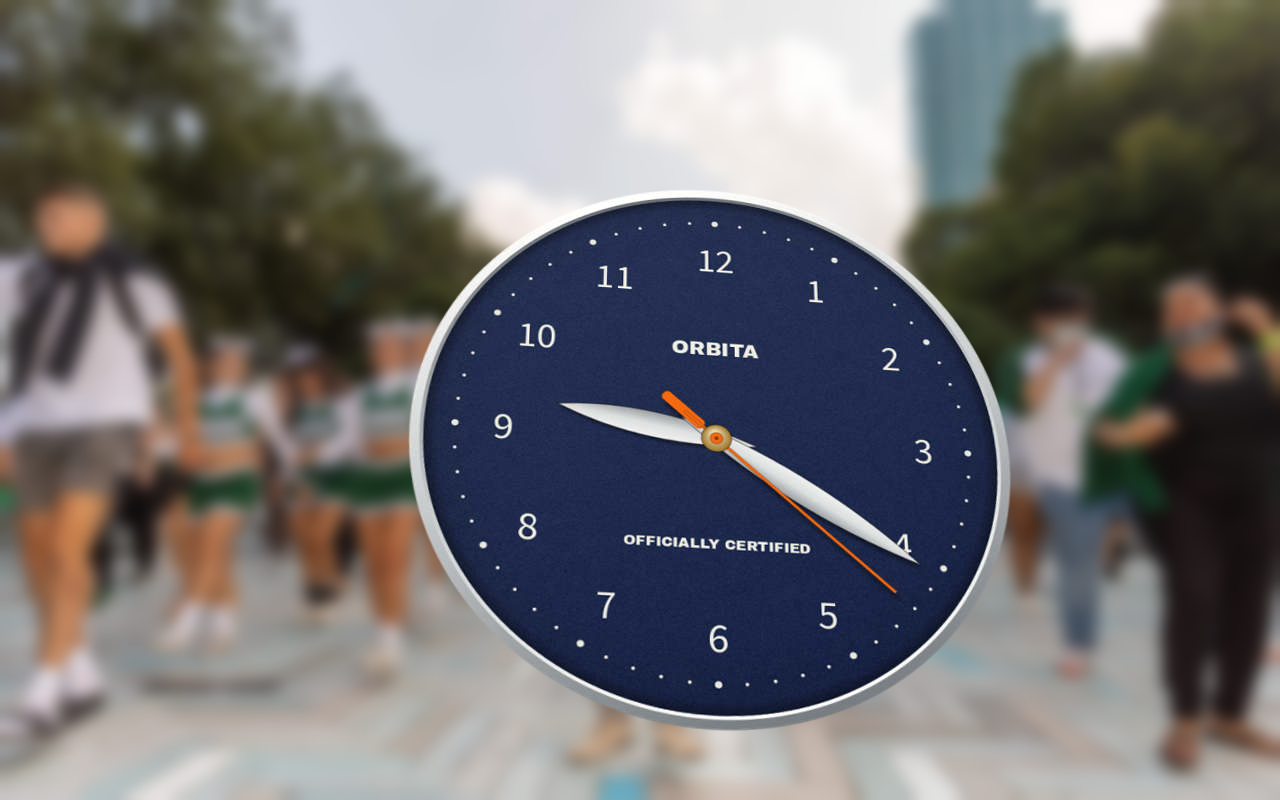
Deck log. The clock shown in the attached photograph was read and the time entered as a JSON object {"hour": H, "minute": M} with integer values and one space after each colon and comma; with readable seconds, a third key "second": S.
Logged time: {"hour": 9, "minute": 20, "second": 22}
